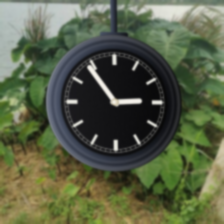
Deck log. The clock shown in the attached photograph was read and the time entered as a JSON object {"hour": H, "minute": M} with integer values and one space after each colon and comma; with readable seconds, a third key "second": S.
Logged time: {"hour": 2, "minute": 54}
